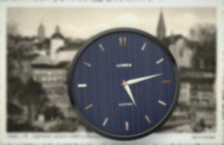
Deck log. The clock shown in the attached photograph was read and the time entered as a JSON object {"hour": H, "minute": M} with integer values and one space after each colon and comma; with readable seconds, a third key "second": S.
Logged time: {"hour": 5, "minute": 13}
